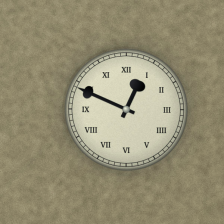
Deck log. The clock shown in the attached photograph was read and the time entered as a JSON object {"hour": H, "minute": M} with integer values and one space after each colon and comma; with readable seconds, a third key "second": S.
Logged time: {"hour": 12, "minute": 49}
